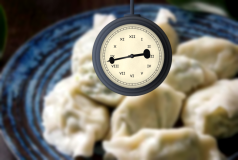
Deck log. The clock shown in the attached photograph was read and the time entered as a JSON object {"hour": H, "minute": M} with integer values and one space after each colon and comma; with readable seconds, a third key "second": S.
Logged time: {"hour": 2, "minute": 43}
